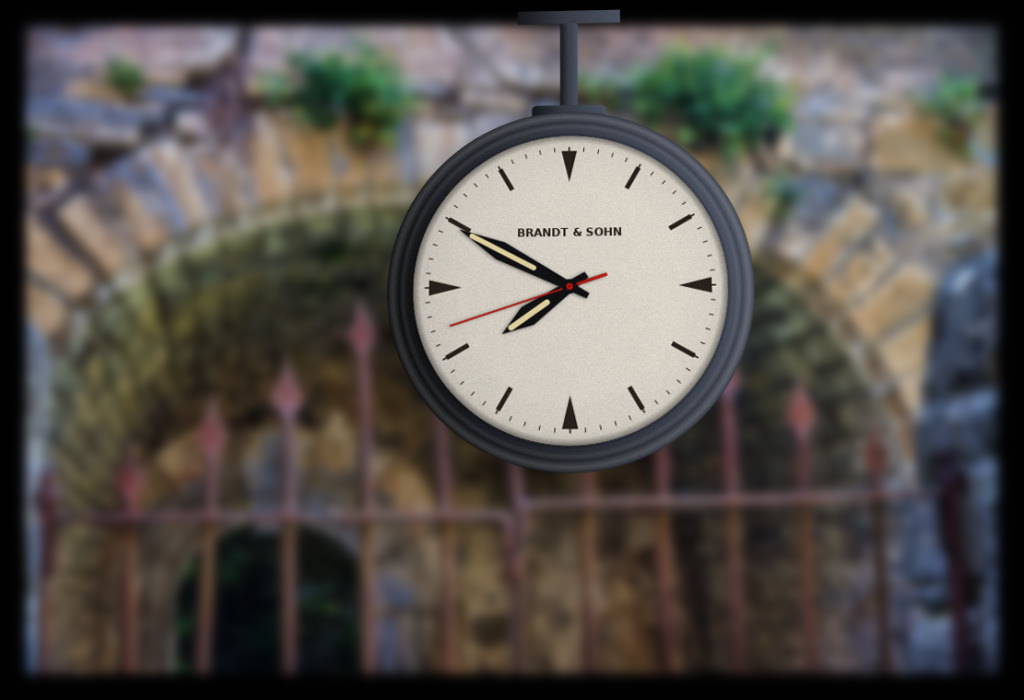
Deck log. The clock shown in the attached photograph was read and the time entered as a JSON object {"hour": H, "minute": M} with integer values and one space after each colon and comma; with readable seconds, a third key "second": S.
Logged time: {"hour": 7, "minute": 49, "second": 42}
